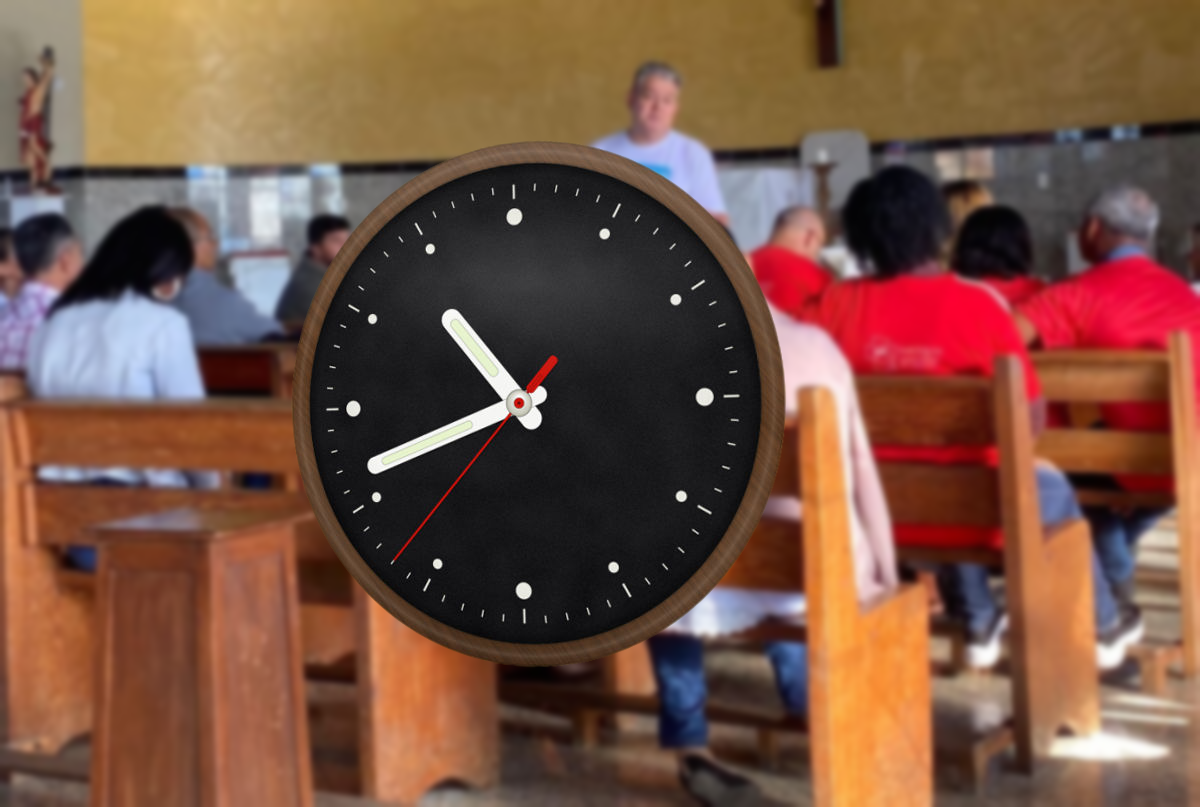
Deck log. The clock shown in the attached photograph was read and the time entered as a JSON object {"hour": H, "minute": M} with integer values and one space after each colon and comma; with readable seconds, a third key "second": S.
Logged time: {"hour": 10, "minute": 41, "second": 37}
